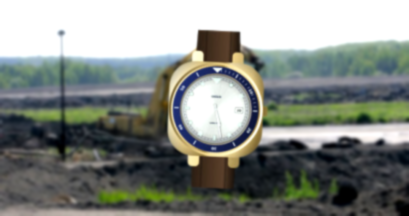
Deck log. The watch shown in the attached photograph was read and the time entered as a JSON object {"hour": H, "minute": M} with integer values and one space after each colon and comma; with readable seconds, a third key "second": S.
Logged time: {"hour": 5, "minute": 28}
